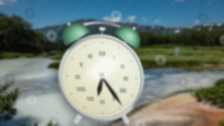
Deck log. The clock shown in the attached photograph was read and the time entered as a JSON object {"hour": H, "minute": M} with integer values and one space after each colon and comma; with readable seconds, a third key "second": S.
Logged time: {"hour": 6, "minute": 24}
